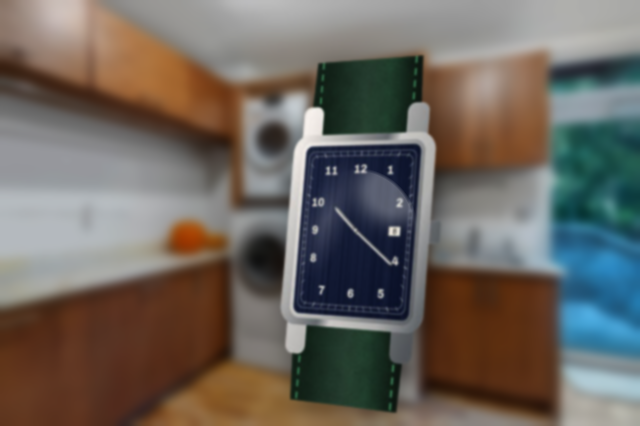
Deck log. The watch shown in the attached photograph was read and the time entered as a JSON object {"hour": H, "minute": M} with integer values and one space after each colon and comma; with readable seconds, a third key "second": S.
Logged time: {"hour": 10, "minute": 21}
